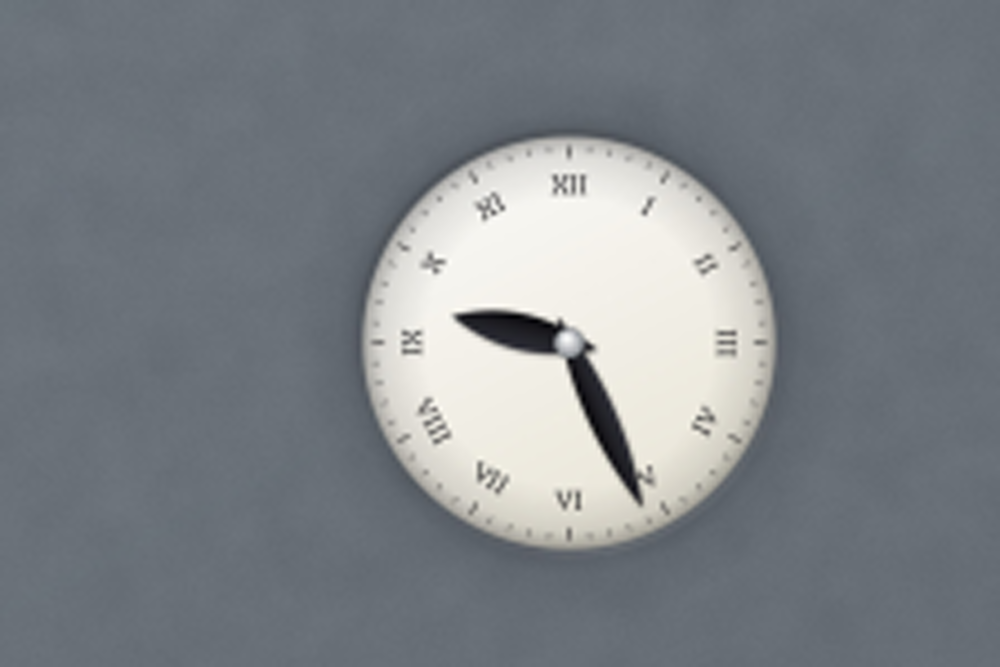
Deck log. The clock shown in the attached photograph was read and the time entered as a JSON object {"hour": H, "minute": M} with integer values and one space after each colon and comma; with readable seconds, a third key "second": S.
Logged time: {"hour": 9, "minute": 26}
